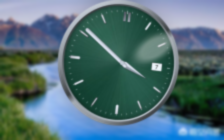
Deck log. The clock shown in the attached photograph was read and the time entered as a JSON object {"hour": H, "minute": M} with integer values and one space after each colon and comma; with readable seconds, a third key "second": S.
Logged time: {"hour": 3, "minute": 51}
